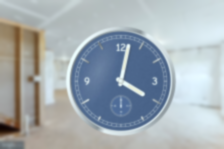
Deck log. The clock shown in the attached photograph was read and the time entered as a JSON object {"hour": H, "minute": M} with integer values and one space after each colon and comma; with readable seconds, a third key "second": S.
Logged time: {"hour": 4, "minute": 2}
